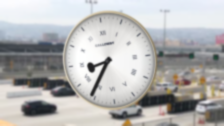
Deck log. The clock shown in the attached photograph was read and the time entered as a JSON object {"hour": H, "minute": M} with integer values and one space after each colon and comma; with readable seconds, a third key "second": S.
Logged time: {"hour": 8, "minute": 36}
